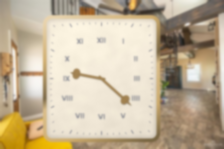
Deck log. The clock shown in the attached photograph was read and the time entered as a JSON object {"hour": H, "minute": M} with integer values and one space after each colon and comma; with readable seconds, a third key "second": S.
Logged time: {"hour": 9, "minute": 22}
